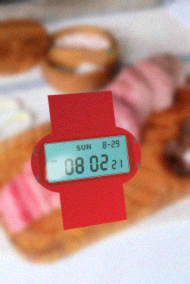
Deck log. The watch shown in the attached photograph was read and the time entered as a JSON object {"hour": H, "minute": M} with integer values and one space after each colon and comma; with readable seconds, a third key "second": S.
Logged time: {"hour": 8, "minute": 2, "second": 21}
